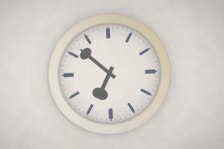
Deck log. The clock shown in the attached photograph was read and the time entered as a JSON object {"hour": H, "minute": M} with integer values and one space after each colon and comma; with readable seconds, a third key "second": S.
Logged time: {"hour": 6, "minute": 52}
